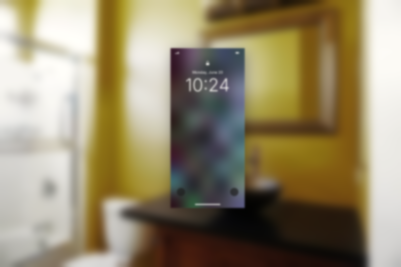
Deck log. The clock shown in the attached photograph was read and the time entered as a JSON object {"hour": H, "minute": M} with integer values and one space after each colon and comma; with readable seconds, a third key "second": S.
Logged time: {"hour": 10, "minute": 24}
